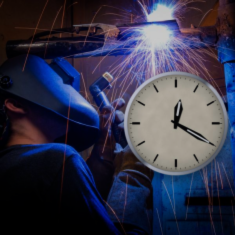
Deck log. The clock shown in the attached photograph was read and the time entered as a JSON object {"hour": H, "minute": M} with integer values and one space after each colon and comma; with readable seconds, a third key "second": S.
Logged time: {"hour": 12, "minute": 20}
